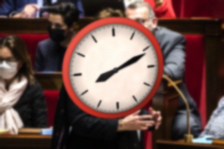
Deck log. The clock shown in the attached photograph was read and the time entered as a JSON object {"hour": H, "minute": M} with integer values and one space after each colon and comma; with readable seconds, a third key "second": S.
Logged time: {"hour": 8, "minute": 11}
